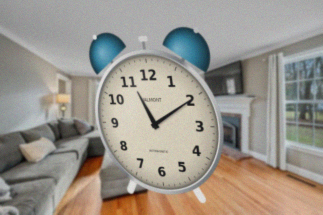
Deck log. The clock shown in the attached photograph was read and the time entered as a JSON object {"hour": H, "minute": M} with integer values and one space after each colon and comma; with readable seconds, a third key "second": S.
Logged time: {"hour": 11, "minute": 10}
